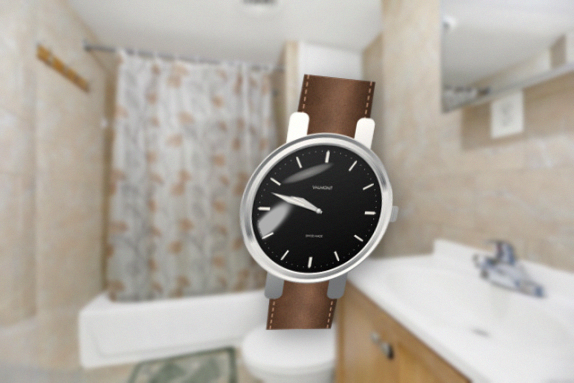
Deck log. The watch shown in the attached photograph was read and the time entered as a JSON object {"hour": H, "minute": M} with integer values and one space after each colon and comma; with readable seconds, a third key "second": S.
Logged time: {"hour": 9, "minute": 48}
